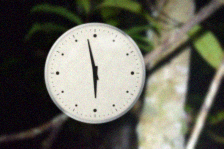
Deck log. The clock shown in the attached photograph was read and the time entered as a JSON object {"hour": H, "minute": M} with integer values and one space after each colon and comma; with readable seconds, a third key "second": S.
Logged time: {"hour": 5, "minute": 58}
